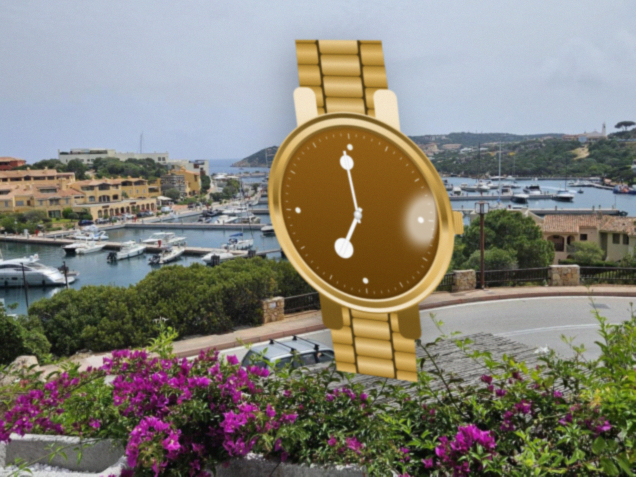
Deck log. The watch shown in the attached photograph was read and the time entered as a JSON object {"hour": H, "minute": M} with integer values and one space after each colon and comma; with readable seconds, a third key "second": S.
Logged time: {"hour": 6, "minute": 59}
